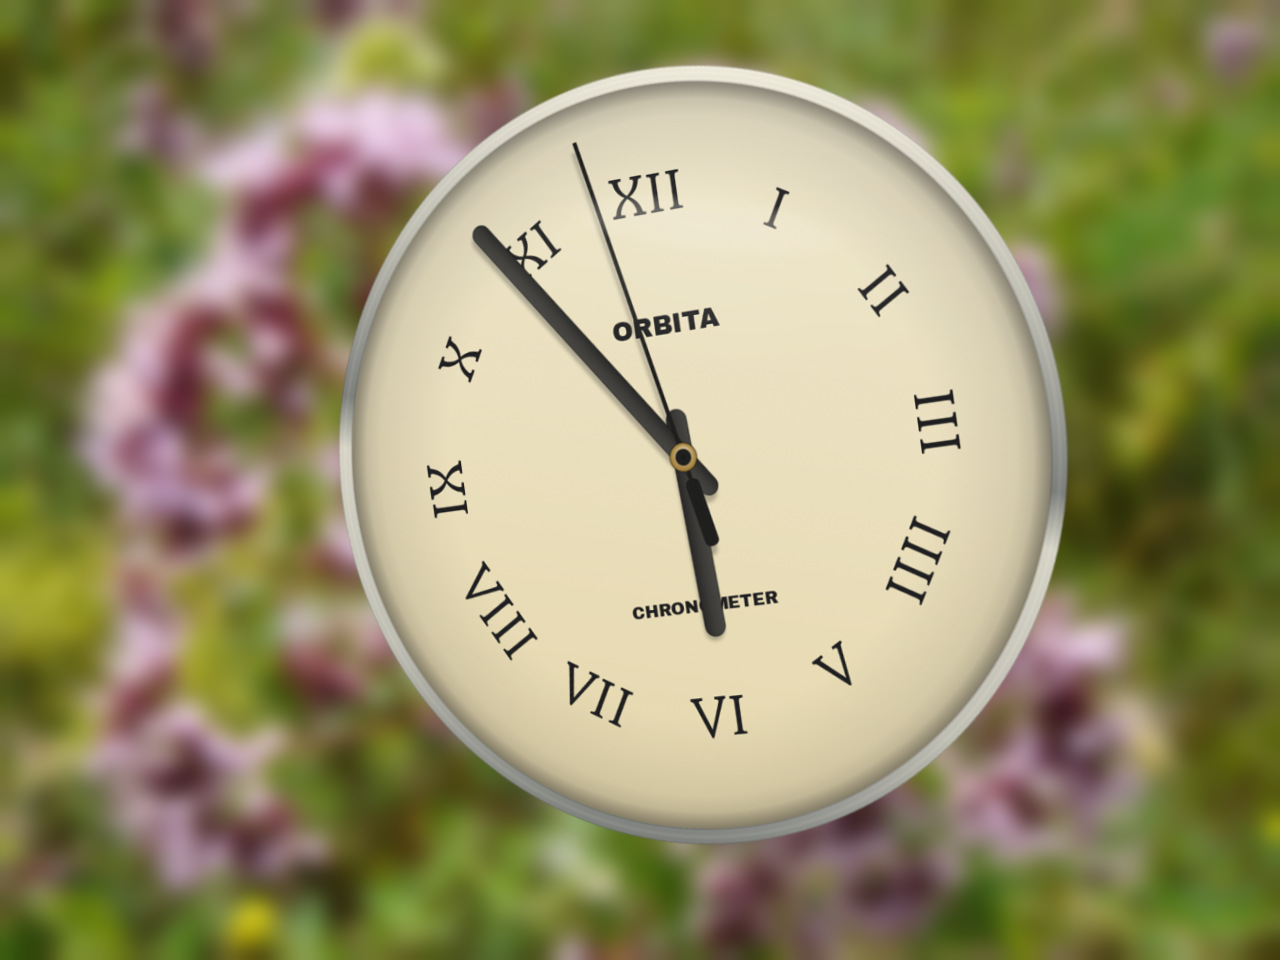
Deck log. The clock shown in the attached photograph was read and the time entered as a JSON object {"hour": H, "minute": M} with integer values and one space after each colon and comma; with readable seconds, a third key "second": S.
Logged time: {"hour": 5, "minute": 53, "second": 58}
